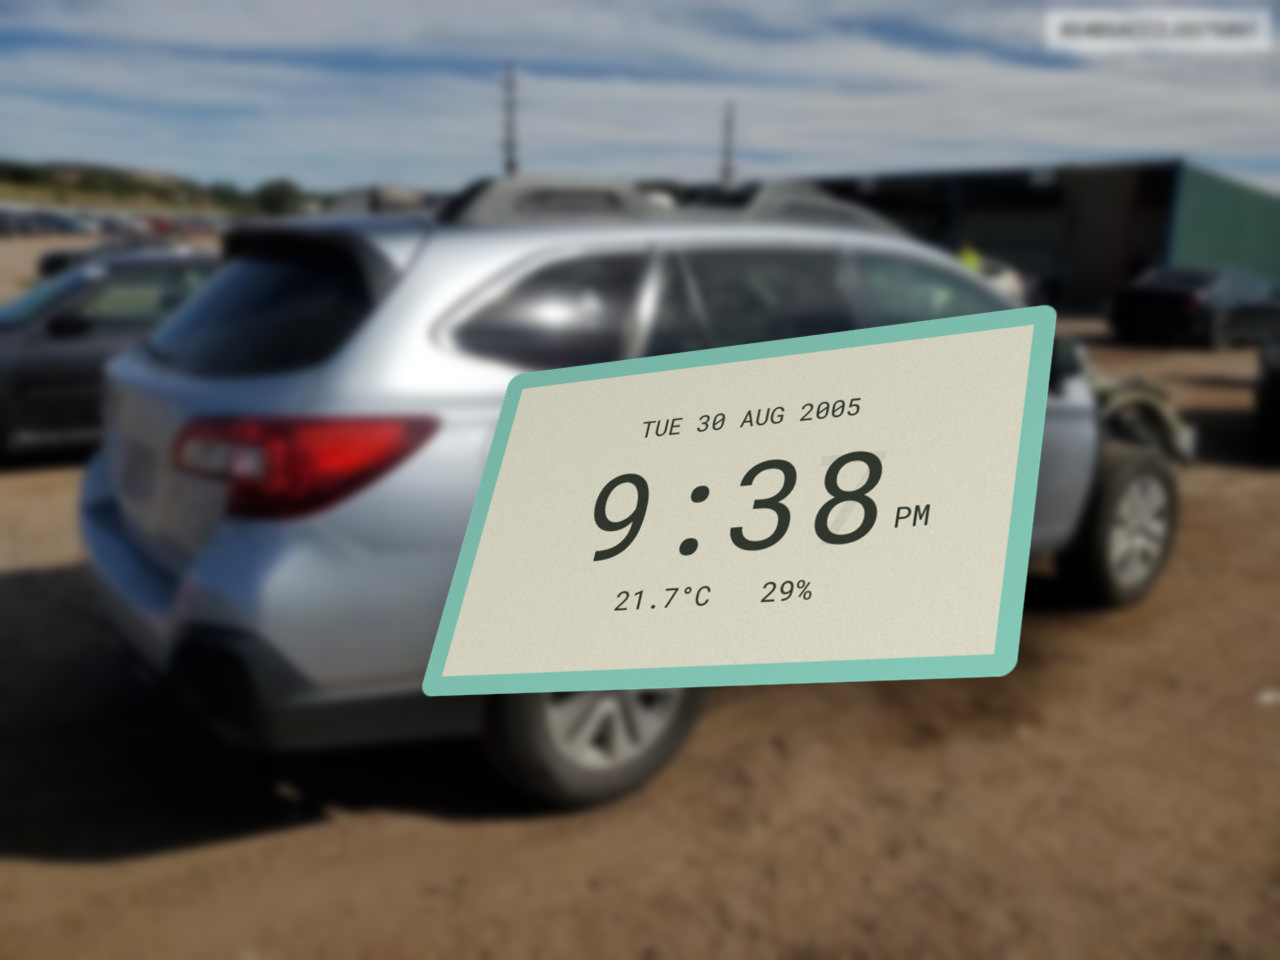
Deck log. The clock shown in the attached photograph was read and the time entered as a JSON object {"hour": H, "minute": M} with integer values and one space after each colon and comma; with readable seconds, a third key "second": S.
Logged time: {"hour": 9, "minute": 38}
